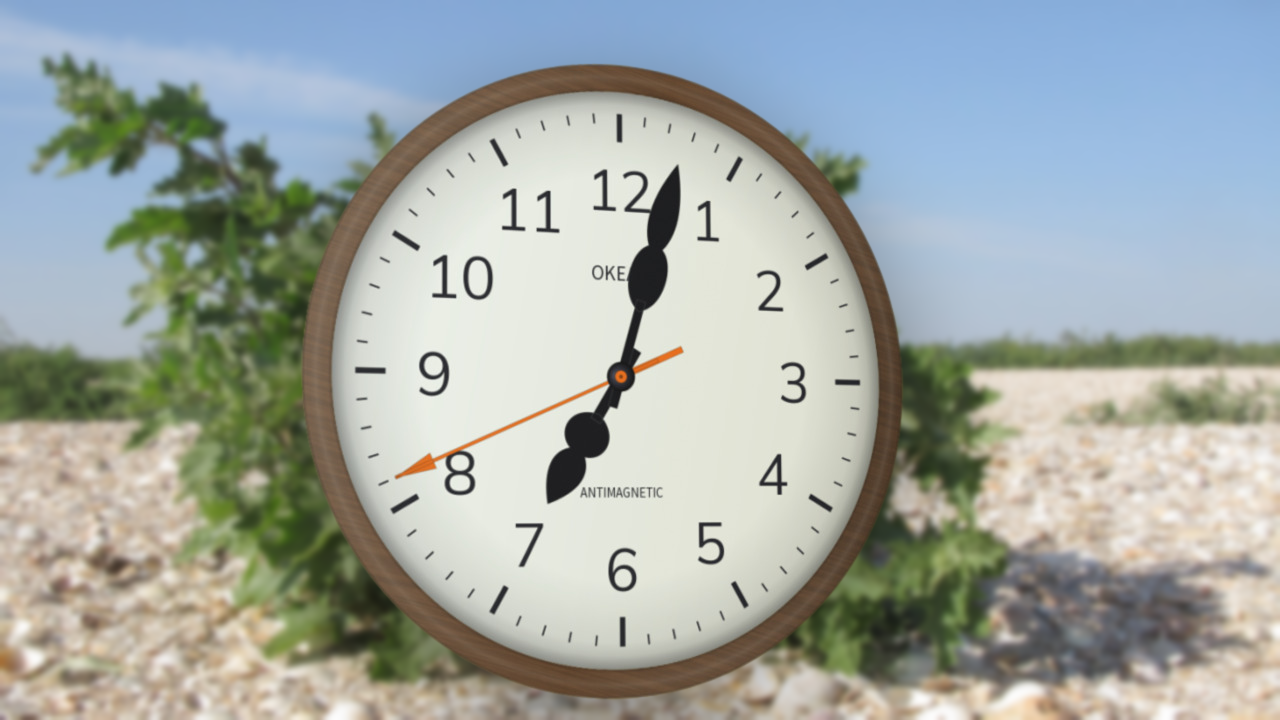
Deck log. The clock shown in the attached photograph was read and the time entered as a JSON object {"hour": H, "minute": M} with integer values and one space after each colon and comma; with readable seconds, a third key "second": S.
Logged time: {"hour": 7, "minute": 2, "second": 41}
